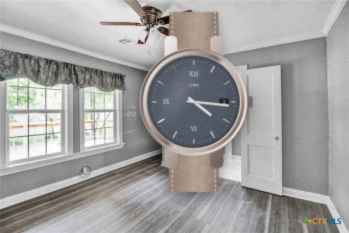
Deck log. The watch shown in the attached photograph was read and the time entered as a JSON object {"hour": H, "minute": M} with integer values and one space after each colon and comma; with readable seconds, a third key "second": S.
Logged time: {"hour": 4, "minute": 16}
